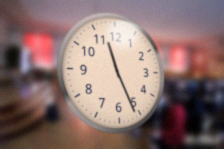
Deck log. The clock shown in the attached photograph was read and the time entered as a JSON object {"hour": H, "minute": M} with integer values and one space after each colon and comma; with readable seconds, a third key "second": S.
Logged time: {"hour": 11, "minute": 26}
